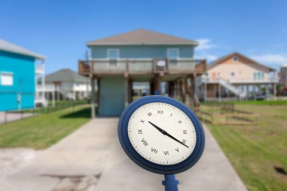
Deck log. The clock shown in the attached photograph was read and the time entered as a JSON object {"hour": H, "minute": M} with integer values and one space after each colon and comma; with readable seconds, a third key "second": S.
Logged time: {"hour": 10, "minute": 21}
